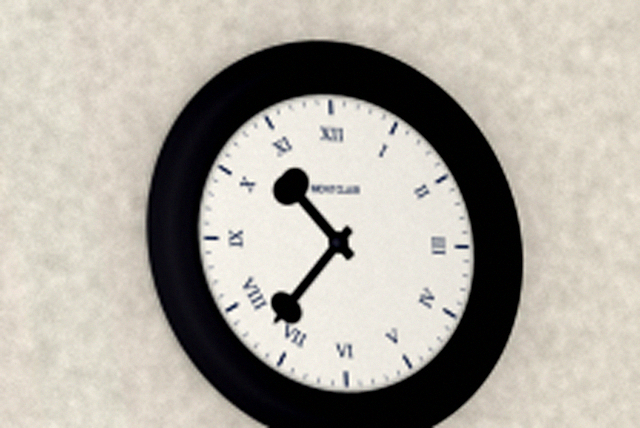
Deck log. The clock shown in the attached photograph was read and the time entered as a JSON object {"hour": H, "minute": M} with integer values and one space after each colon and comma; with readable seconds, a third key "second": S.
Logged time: {"hour": 10, "minute": 37}
